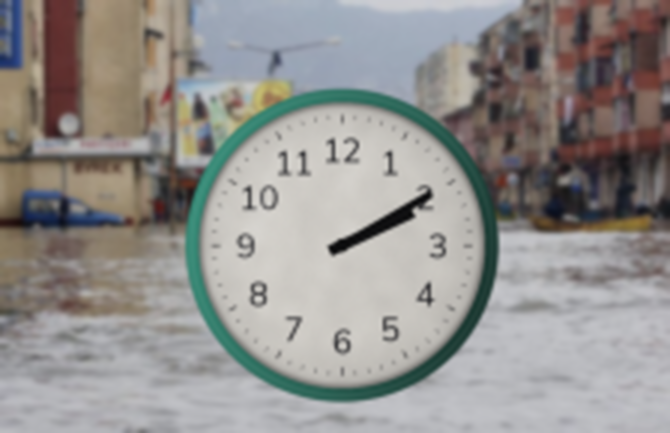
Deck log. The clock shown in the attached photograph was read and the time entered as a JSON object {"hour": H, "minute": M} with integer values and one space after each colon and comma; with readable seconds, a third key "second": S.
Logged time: {"hour": 2, "minute": 10}
